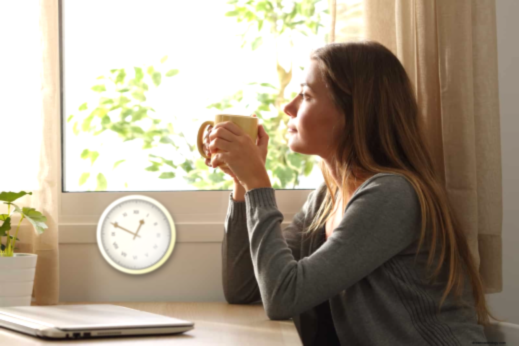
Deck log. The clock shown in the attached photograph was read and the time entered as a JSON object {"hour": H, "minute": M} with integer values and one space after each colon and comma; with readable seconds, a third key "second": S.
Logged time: {"hour": 12, "minute": 49}
